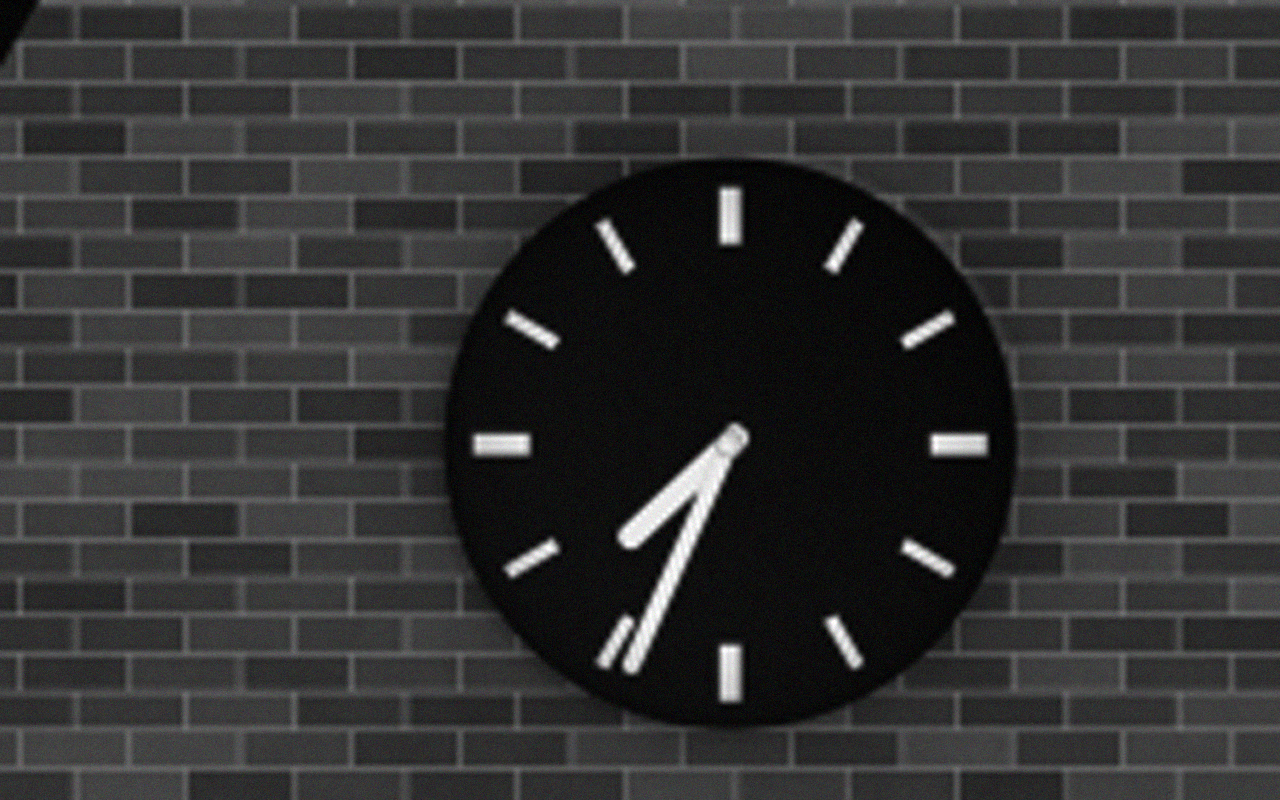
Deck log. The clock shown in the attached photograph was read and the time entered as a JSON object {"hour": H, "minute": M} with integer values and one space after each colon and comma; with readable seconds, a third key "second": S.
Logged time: {"hour": 7, "minute": 34}
